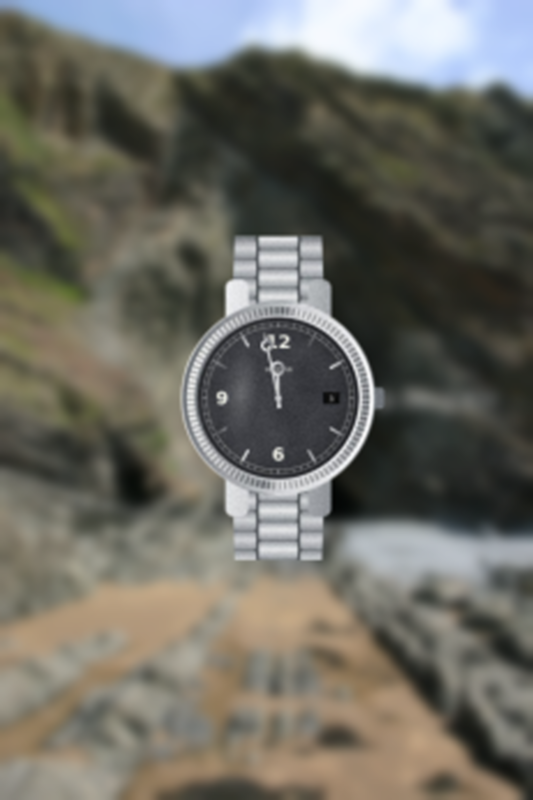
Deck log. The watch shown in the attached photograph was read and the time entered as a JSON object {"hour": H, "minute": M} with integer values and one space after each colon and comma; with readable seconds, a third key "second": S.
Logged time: {"hour": 11, "minute": 58}
